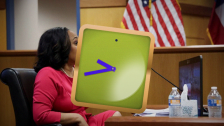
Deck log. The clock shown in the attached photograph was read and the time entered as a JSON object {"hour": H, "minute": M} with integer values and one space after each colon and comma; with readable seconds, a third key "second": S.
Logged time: {"hour": 9, "minute": 42}
